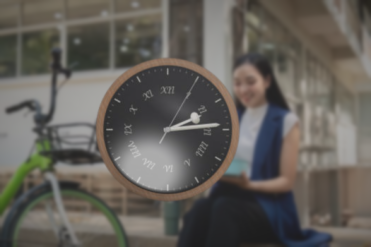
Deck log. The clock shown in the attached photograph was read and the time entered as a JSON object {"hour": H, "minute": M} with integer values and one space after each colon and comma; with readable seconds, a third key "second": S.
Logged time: {"hour": 2, "minute": 14, "second": 5}
